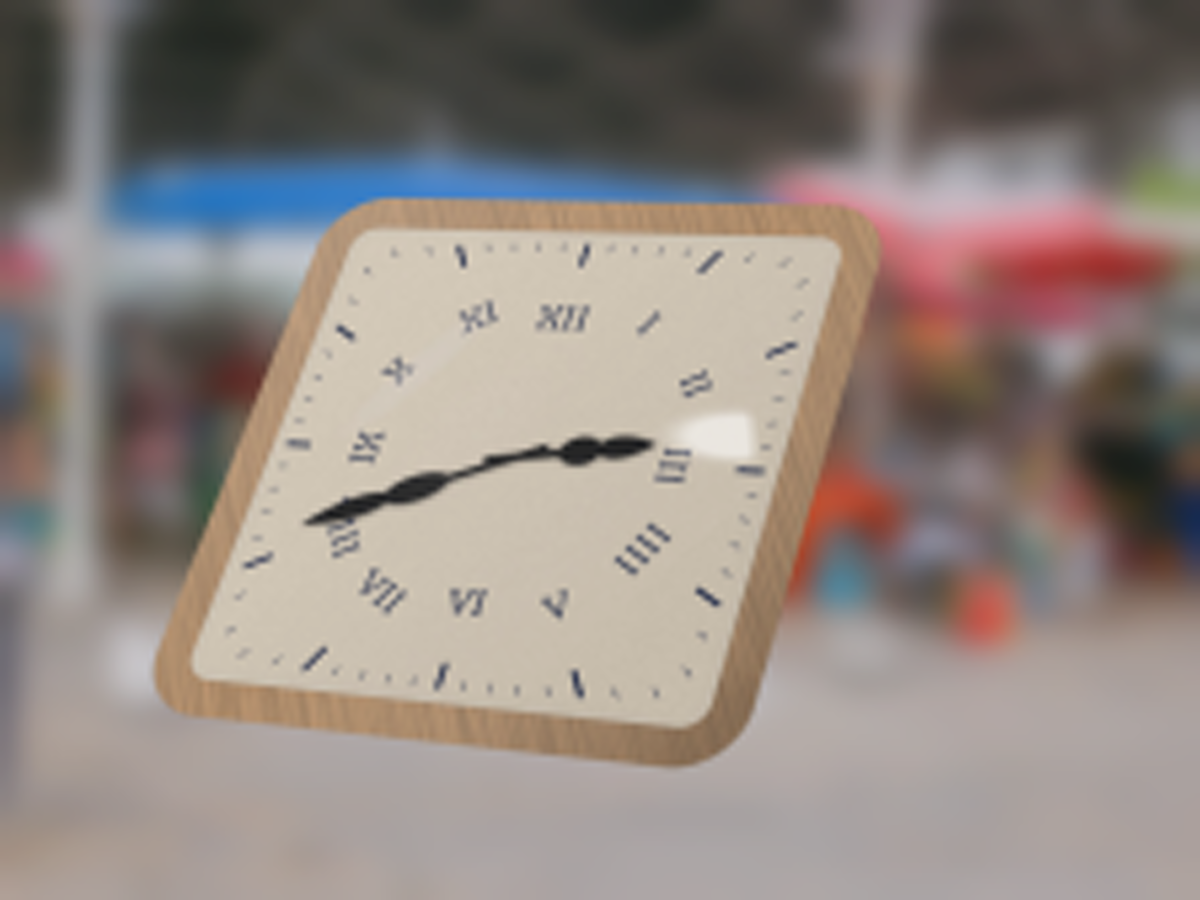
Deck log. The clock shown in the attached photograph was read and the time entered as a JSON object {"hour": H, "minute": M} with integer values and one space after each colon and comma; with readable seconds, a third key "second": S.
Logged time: {"hour": 2, "minute": 41}
